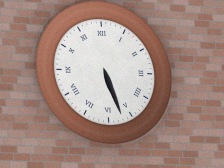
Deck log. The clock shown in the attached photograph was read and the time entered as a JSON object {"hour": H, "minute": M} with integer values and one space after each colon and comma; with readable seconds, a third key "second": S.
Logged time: {"hour": 5, "minute": 27}
